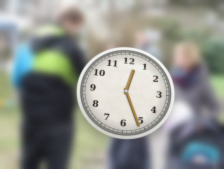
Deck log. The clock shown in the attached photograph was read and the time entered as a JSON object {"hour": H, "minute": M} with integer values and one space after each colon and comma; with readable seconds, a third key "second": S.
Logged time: {"hour": 12, "minute": 26}
